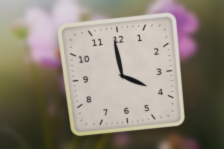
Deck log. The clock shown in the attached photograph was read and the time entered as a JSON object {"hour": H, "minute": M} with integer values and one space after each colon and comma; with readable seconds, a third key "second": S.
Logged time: {"hour": 3, "minute": 59}
